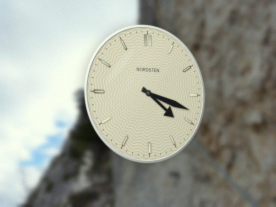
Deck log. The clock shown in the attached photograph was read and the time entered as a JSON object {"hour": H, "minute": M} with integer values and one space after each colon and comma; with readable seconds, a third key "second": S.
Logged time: {"hour": 4, "minute": 18}
